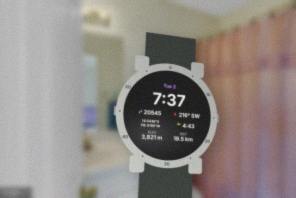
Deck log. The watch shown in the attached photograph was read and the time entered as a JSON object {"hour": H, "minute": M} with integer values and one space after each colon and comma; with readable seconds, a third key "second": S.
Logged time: {"hour": 7, "minute": 37}
